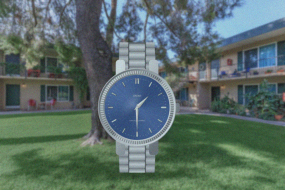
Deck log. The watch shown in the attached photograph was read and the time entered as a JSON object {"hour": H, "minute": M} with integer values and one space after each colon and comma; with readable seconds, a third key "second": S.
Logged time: {"hour": 1, "minute": 30}
